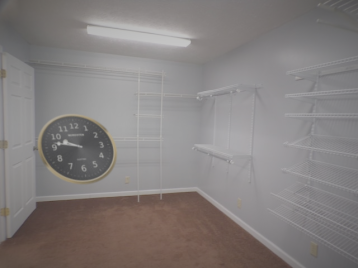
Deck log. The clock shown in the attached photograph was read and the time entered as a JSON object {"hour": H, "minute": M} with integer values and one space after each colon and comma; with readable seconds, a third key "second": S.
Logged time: {"hour": 9, "minute": 47}
